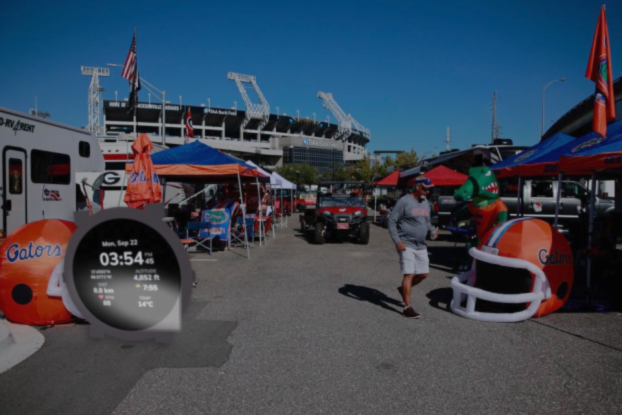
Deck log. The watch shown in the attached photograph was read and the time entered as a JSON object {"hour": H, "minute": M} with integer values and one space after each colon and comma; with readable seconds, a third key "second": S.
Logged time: {"hour": 3, "minute": 54}
